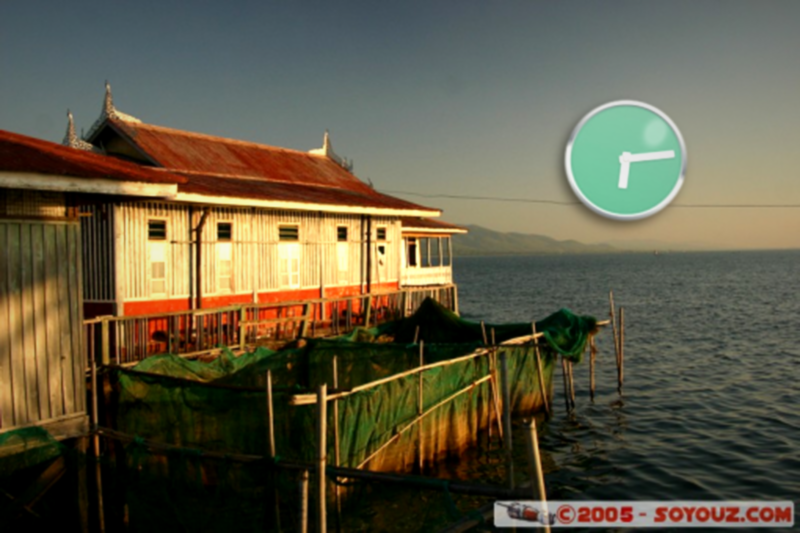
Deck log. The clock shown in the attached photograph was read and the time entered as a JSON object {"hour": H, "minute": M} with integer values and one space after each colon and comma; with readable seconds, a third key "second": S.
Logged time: {"hour": 6, "minute": 14}
